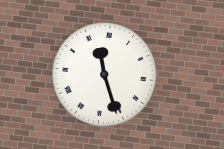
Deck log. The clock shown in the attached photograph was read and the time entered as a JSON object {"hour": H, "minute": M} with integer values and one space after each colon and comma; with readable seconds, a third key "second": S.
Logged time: {"hour": 11, "minute": 26}
